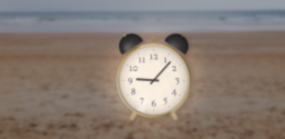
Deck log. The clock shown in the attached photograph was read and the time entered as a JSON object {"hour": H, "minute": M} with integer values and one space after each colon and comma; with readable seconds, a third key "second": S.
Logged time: {"hour": 9, "minute": 7}
